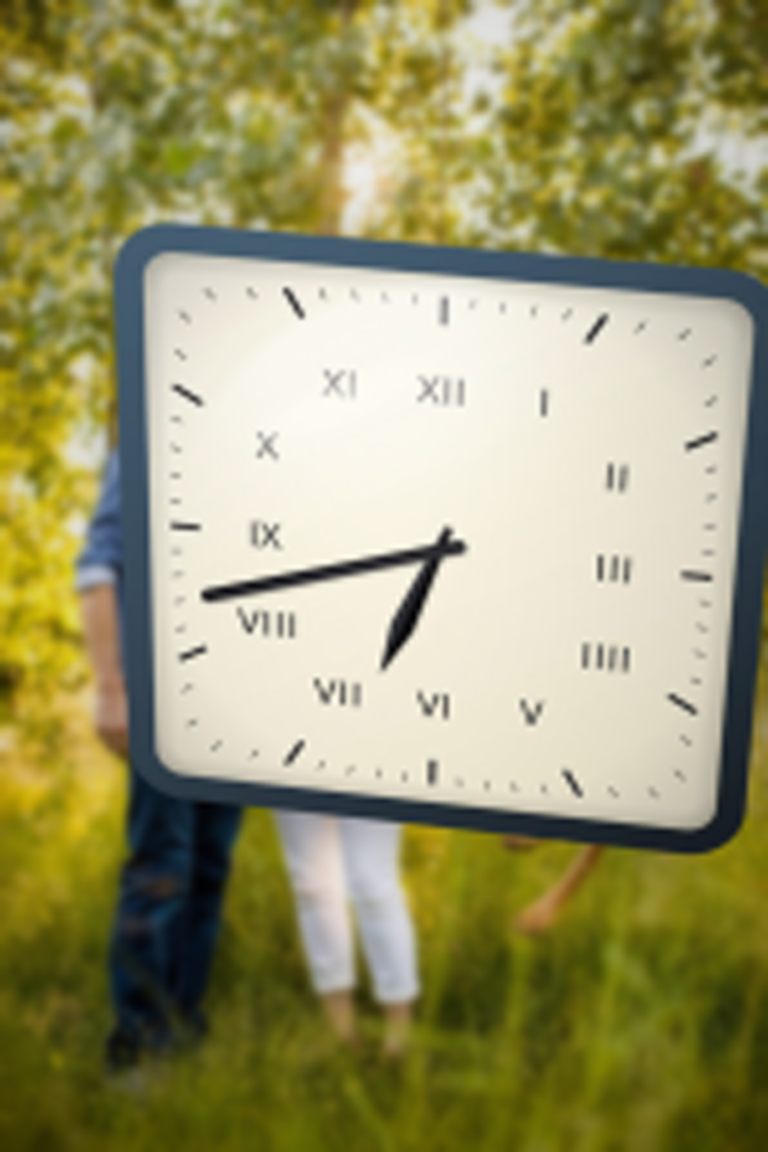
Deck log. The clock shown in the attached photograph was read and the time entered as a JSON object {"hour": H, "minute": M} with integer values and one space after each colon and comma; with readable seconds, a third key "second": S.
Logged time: {"hour": 6, "minute": 42}
